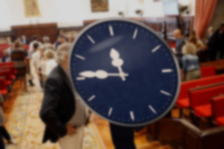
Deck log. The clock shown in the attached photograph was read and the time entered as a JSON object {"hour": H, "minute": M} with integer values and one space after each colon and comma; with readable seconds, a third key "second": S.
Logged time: {"hour": 11, "minute": 46}
